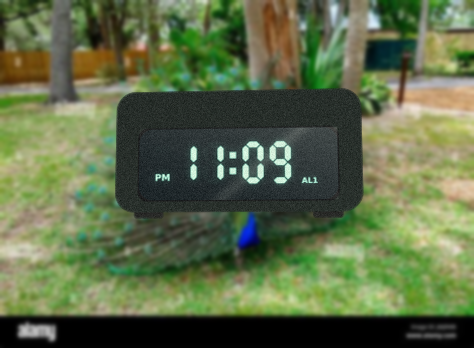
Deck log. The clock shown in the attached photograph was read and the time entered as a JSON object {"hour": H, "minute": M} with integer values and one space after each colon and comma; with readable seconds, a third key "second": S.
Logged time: {"hour": 11, "minute": 9}
